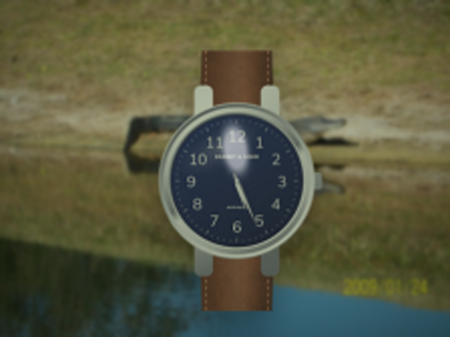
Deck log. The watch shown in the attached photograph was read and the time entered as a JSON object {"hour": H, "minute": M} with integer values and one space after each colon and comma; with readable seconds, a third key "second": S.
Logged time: {"hour": 5, "minute": 26}
